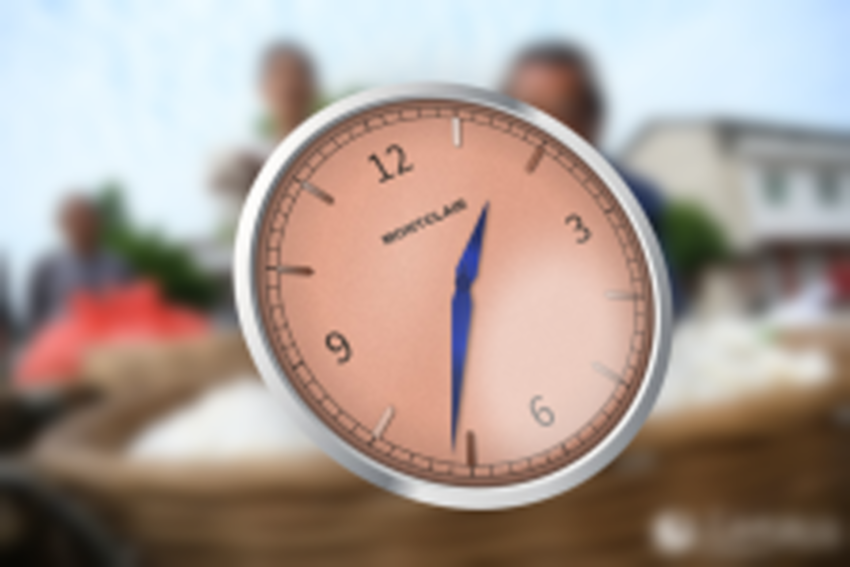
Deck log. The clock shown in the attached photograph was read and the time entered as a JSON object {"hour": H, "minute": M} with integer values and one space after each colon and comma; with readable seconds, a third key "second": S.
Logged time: {"hour": 1, "minute": 36}
